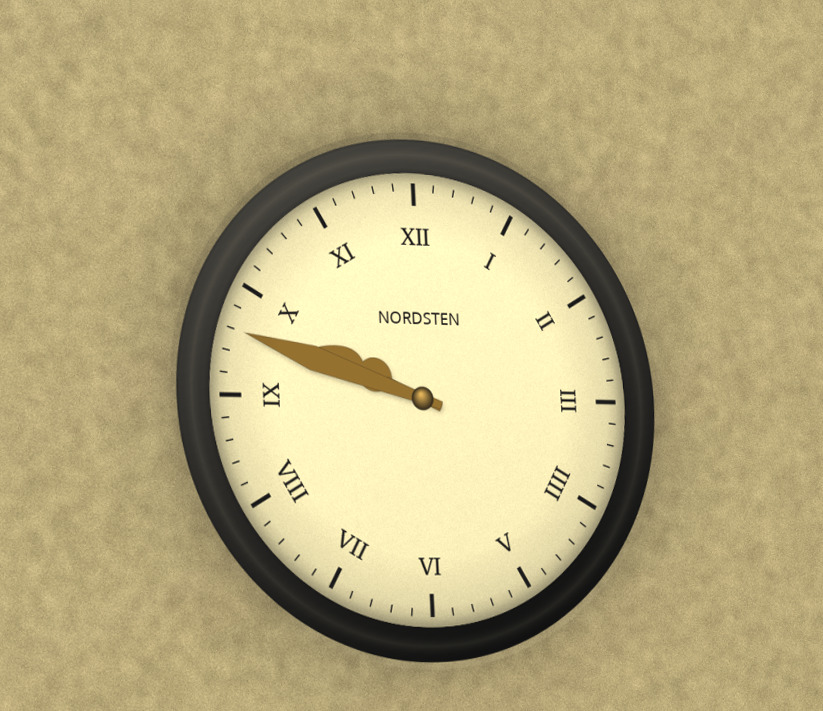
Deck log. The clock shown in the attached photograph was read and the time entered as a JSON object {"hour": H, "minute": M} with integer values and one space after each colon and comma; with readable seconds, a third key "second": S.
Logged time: {"hour": 9, "minute": 48}
